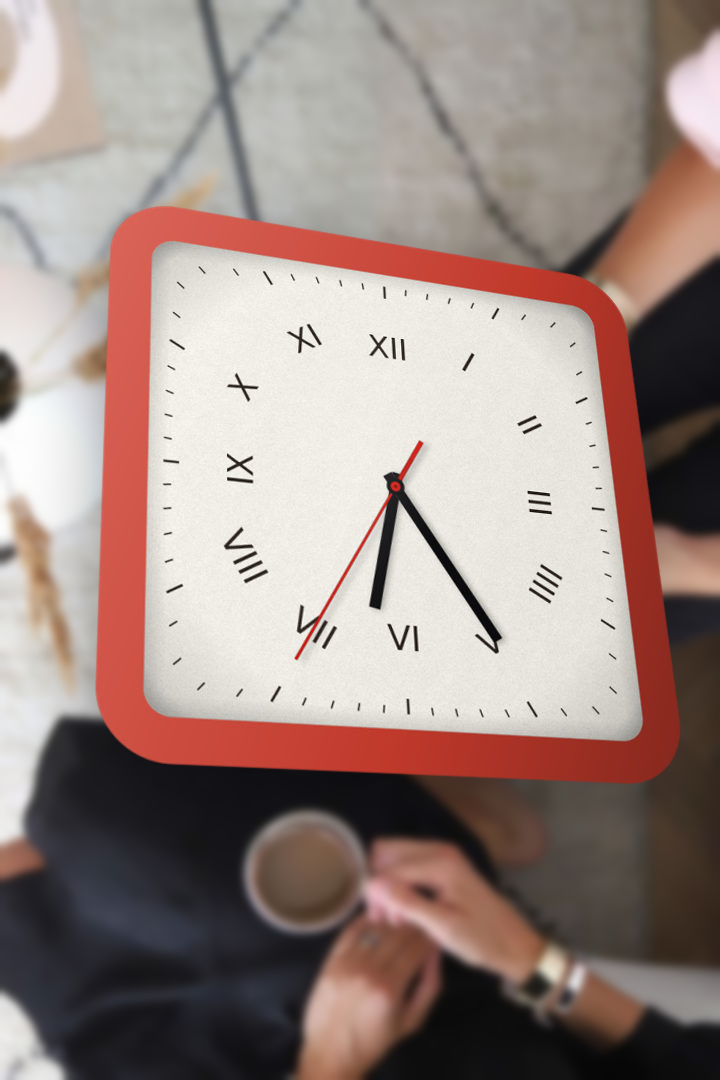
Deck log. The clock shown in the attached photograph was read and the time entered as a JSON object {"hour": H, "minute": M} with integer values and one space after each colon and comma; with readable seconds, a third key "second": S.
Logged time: {"hour": 6, "minute": 24, "second": 35}
